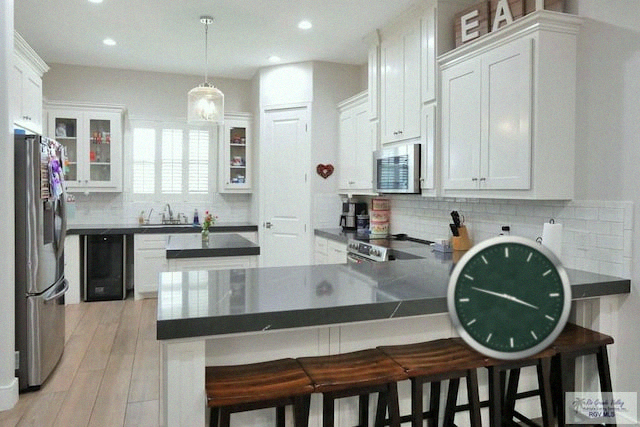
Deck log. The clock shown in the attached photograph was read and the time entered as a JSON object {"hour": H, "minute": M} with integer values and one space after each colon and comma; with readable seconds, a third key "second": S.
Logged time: {"hour": 3, "minute": 48}
